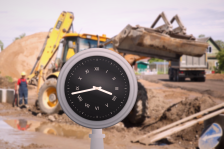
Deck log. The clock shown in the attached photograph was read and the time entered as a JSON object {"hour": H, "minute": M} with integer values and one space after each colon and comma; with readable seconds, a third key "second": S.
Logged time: {"hour": 3, "minute": 43}
